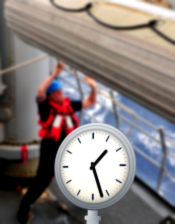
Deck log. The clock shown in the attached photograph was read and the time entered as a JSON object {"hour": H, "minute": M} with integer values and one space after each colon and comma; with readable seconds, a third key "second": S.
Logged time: {"hour": 1, "minute": 27}
